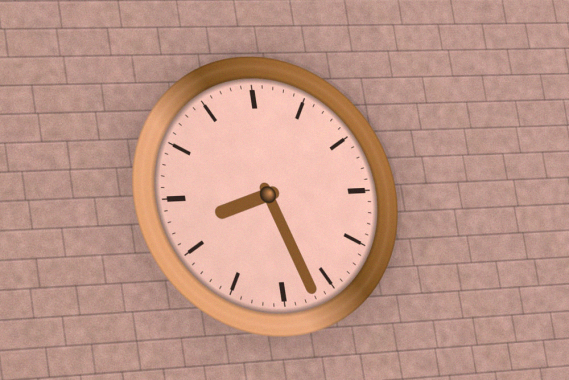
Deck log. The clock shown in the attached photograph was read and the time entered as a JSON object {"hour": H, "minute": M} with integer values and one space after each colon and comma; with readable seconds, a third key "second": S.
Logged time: {"hour": 8, "minute": 27}
